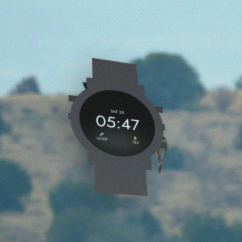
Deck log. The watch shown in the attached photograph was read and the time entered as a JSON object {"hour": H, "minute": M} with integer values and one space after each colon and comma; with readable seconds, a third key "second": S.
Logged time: {"hour": 5, "minute": 47}
